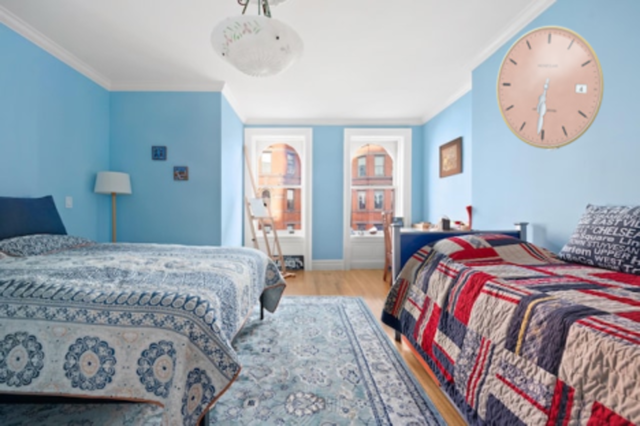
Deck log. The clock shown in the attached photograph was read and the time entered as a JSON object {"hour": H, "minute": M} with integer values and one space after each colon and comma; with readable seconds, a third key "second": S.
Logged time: {"hour": 6, "minute": 31}
